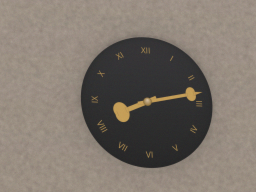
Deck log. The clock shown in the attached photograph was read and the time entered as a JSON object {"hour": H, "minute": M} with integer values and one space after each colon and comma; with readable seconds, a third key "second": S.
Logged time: {"hour": 8, "minute": 13}
